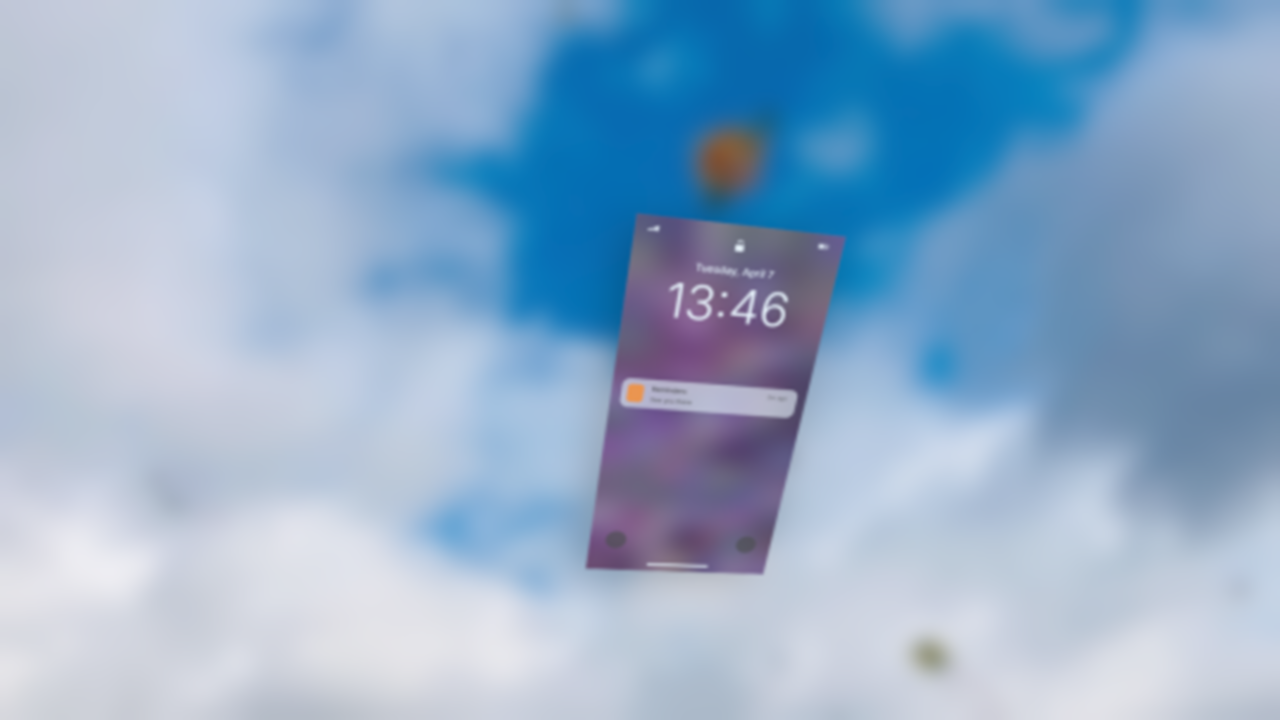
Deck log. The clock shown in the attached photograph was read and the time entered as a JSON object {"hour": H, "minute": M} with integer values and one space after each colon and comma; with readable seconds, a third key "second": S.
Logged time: {"hour": 13, "minute": 46}
